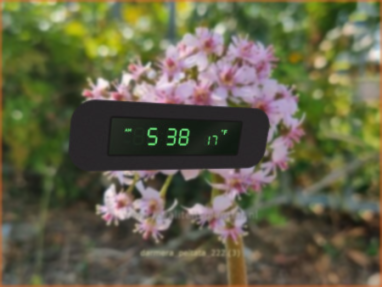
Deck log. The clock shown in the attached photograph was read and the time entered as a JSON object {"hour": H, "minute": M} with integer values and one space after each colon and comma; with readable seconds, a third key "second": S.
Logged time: {"hour": 5, "minute": 38}
